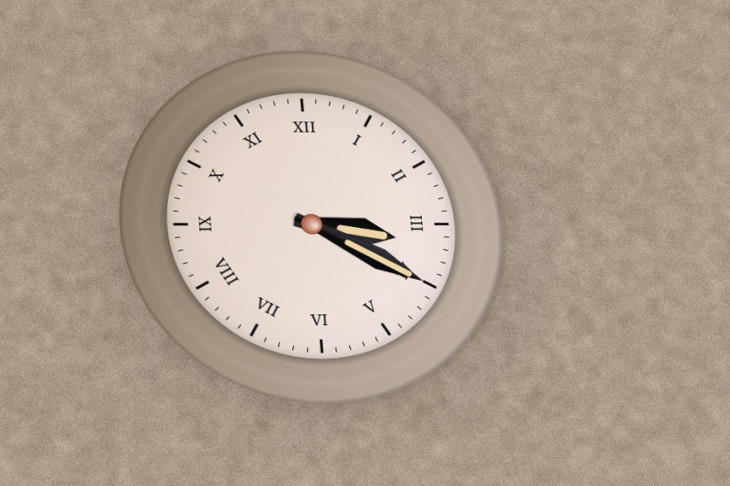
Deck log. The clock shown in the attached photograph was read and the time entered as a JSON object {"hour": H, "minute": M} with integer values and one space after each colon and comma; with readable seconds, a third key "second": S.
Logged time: {"hour": 3, "minute": 20}
